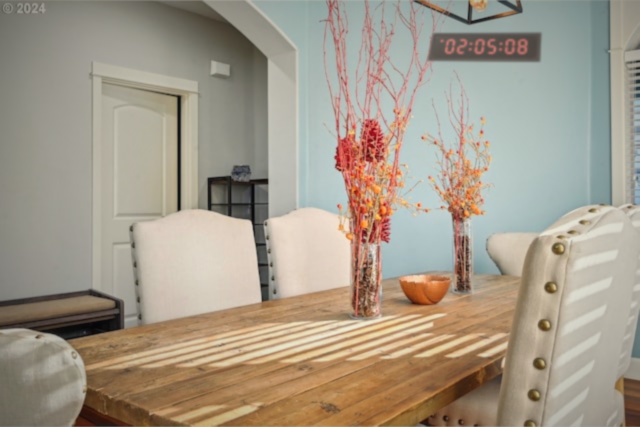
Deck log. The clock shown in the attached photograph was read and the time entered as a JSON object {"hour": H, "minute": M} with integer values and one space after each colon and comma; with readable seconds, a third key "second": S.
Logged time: {"hour": 2, "minute": 5, "second": 8}
